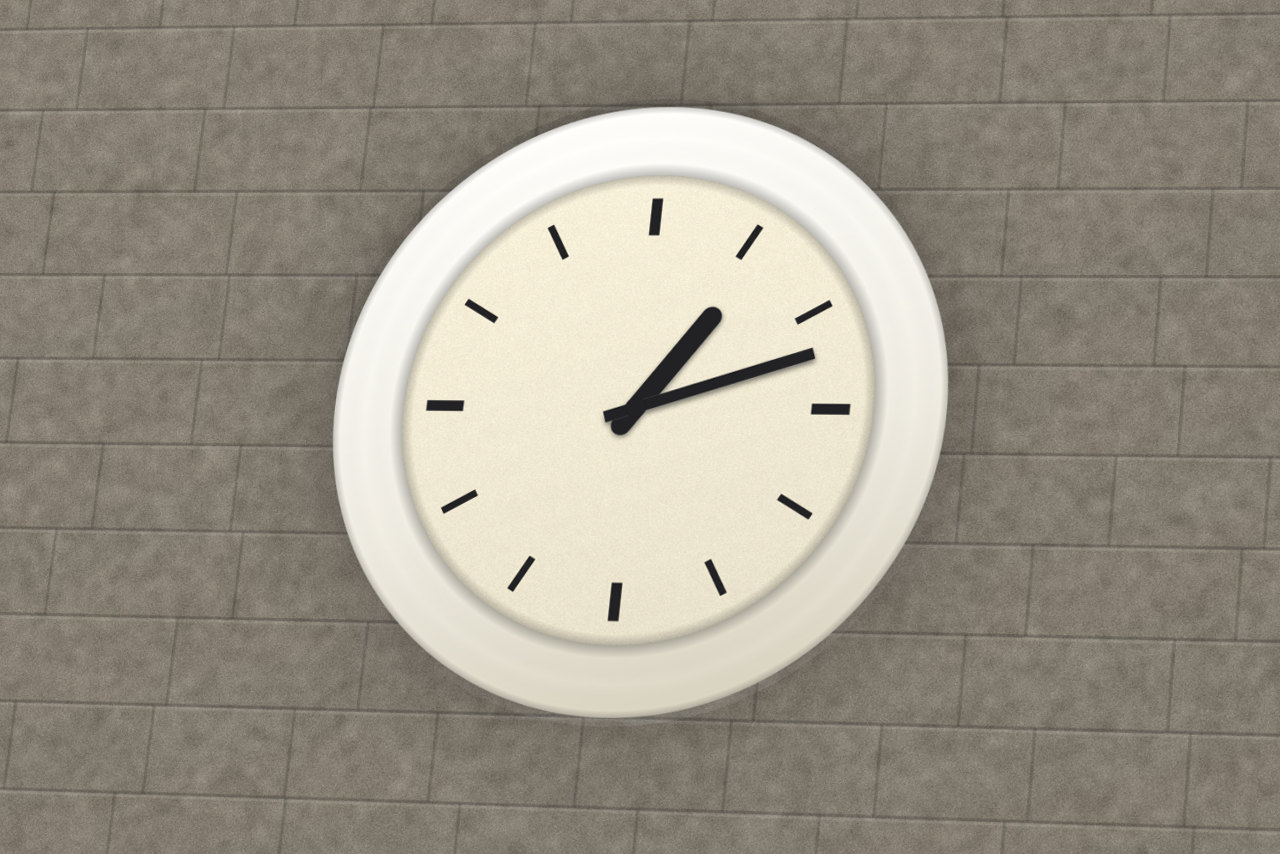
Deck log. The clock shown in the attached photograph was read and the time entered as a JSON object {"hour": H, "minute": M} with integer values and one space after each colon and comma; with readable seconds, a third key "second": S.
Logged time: {"hour": 1, "minute": 12}
